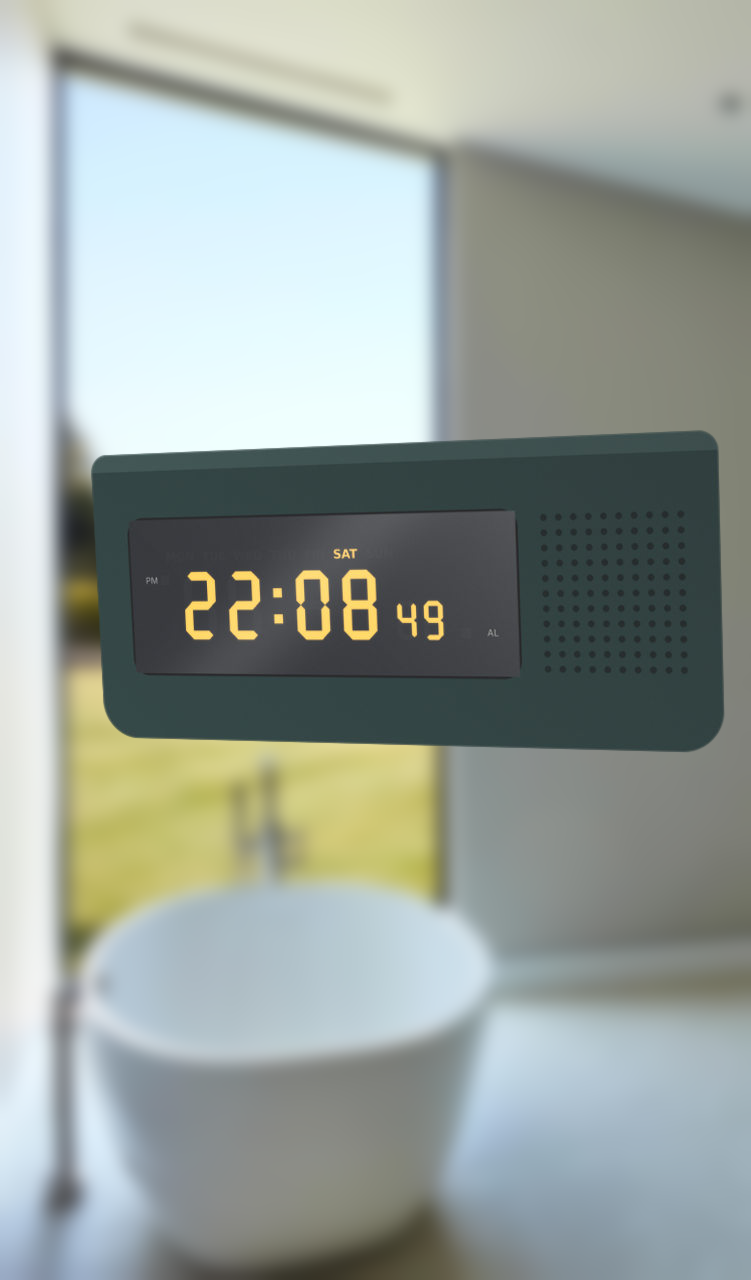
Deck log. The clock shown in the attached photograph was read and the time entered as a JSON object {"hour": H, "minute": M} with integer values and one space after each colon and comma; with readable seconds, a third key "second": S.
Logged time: {"hour": 22, "minute": 8, "second": 49}
